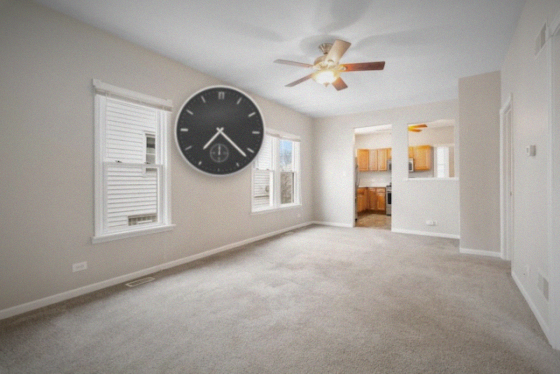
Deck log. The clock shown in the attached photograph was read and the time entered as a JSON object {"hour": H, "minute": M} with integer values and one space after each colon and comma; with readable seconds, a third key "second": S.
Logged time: {"hour": 7, "minute": 22}
